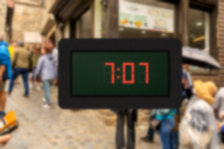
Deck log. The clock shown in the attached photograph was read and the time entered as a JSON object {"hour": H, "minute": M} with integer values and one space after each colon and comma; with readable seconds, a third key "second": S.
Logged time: {"hour": 7, "minute": 7}
